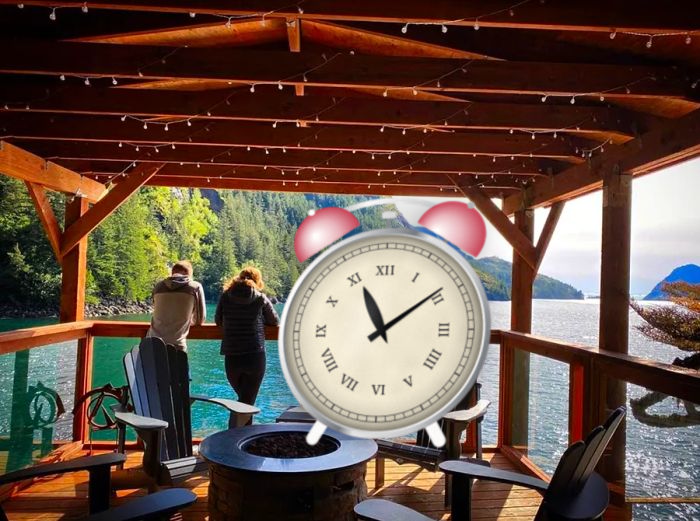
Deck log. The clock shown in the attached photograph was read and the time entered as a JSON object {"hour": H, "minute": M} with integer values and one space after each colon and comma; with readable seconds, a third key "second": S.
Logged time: {"hour": 11, "minute": 9}
